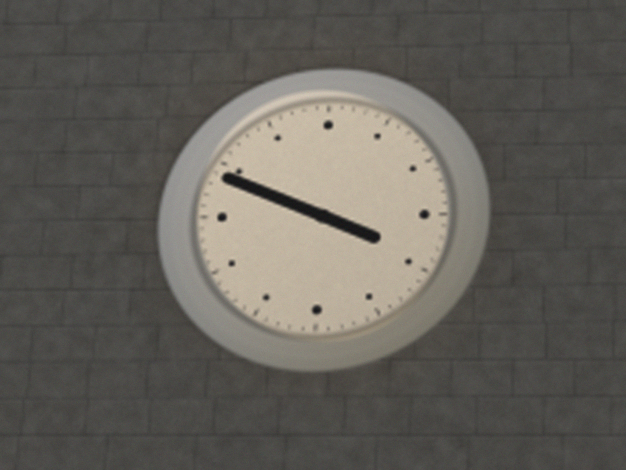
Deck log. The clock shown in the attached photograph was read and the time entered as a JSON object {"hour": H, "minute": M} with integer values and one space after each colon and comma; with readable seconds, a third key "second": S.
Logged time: {"hour": 3, "minute": 49}
